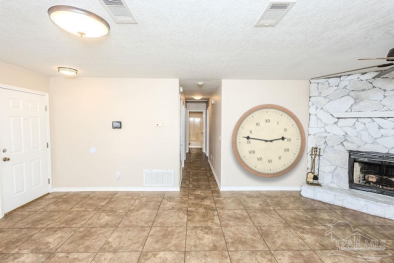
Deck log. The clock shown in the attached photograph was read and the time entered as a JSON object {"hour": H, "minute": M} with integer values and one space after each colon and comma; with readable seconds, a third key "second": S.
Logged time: {"hour": 2, "minute": 47}
